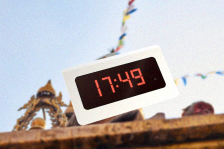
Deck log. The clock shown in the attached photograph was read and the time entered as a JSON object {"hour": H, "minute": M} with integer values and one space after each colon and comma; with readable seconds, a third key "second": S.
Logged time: {"hour": 17, "minute": 49}
